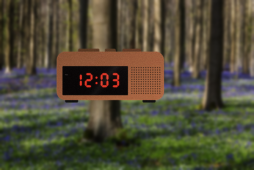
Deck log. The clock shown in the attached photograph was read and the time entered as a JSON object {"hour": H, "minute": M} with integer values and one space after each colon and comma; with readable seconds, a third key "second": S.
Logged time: {"hour": 12, "minute": 3}
